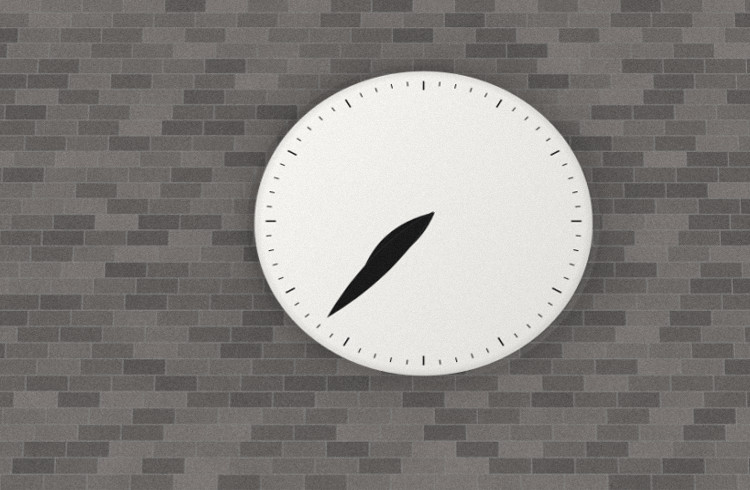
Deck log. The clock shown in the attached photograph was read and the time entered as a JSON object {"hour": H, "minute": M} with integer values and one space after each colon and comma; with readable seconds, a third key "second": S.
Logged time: {"hour": 7, "minute": 37}
